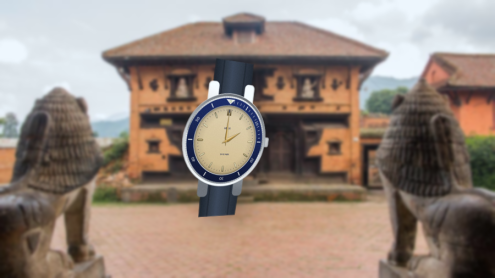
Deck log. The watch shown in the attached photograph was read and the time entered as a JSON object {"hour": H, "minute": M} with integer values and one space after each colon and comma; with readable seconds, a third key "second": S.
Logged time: {"hour": 2, "minute": 0}
